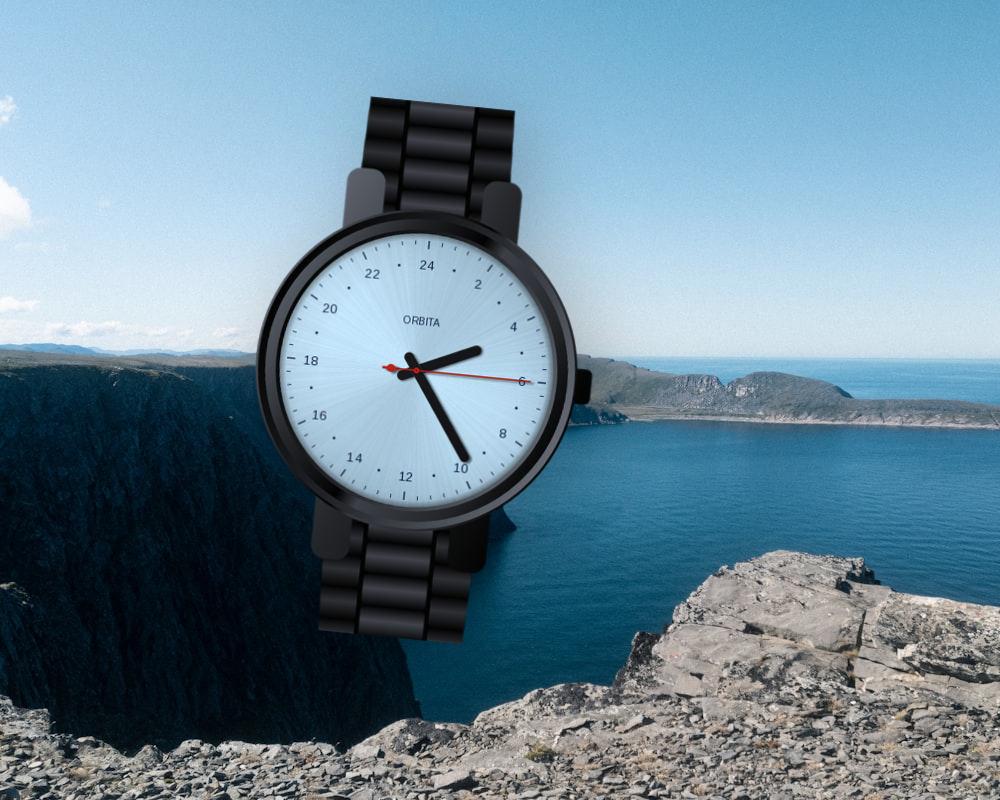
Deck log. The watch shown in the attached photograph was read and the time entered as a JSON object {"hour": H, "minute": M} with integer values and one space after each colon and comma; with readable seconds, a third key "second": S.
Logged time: {"hour": 4, "minute": 24, "second": 15}
